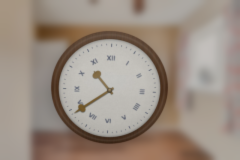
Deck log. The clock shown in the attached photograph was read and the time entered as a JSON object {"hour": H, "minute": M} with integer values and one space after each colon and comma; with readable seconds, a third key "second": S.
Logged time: {"hour": 10, "minute": 39}
